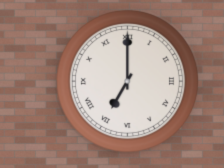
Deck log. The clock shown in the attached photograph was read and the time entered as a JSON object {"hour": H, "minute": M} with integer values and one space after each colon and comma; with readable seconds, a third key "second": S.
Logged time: {"hour": 7, "minute": 0}
